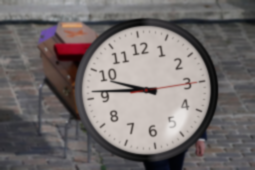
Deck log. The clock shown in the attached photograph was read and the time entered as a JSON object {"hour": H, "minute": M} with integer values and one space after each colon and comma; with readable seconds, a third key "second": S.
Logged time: {"hour": 9, "minute": 46, "second": 15}
